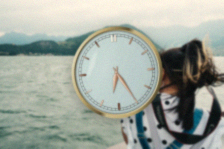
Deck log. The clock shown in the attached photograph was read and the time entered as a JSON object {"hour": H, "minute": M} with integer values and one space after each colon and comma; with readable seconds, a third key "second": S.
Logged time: {"hour": 6, "minute": 25}
